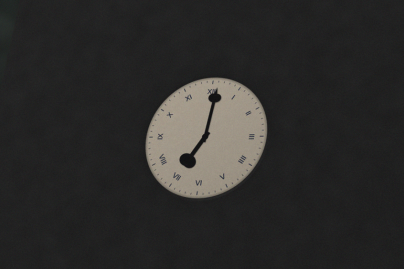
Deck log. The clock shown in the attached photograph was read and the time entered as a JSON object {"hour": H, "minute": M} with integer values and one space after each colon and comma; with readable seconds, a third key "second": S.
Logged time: {"hour": 7, "minute": 1}
